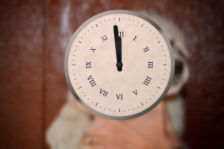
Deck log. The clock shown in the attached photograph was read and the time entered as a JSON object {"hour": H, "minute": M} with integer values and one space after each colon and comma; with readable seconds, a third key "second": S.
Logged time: {"hour": 11, "minute": 59}
